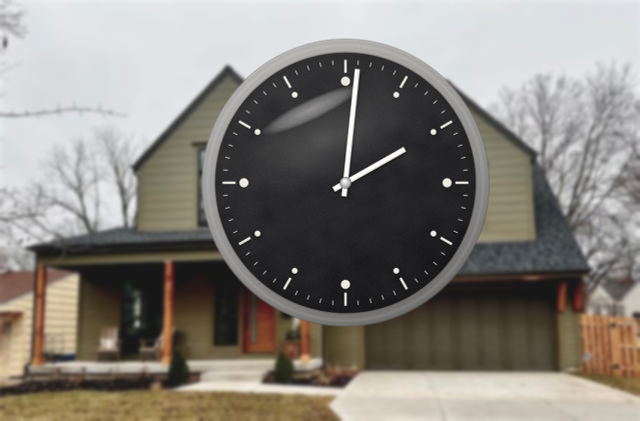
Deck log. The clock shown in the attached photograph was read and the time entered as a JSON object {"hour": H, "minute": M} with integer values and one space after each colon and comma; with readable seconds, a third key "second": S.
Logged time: {"hour": 2, "minute": 1}
